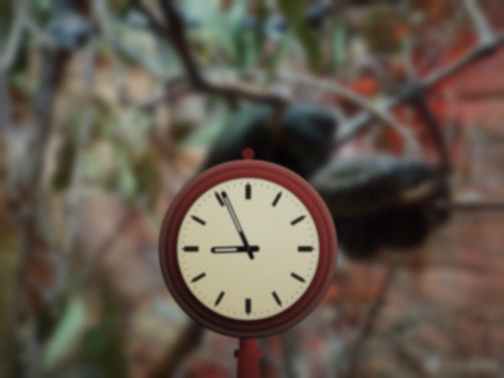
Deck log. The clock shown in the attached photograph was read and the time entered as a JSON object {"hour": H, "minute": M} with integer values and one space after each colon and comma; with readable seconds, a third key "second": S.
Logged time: {"hour": 8, "minute": 56}
